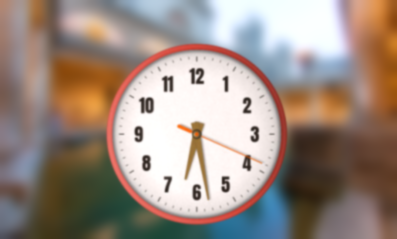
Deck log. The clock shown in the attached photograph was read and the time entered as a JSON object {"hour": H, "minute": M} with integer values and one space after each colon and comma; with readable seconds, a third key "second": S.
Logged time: {"hour": 6, "minute": 28, "second": 19}
